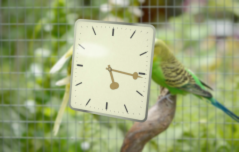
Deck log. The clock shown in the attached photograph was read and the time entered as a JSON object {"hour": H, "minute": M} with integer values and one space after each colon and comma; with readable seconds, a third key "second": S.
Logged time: {"hour": 5, "minute": 16}
